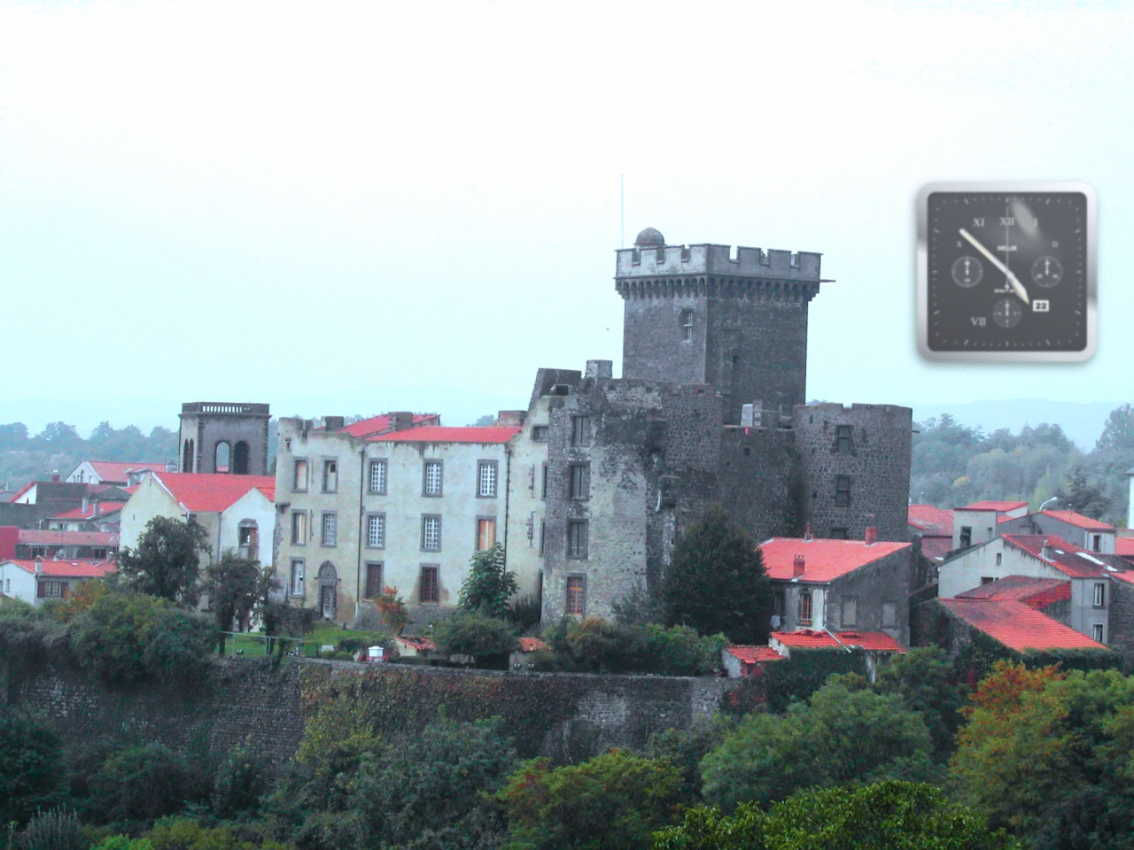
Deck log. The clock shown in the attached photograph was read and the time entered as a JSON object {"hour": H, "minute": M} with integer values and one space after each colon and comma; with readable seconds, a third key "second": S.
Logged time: {"hour": 4, "minute": 52}
